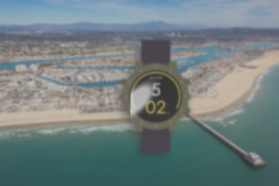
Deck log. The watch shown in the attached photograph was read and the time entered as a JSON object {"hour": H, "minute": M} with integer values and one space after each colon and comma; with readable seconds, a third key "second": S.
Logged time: {"hour": 5, "minute": 2}
